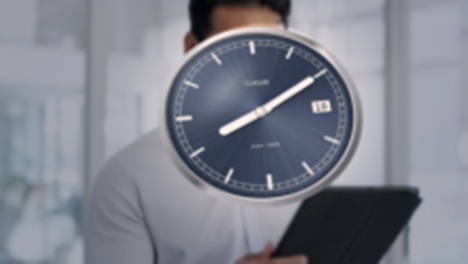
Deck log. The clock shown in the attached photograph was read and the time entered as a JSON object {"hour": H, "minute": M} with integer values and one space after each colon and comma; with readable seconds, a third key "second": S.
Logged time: {"hour": 8, "minute": 10}
